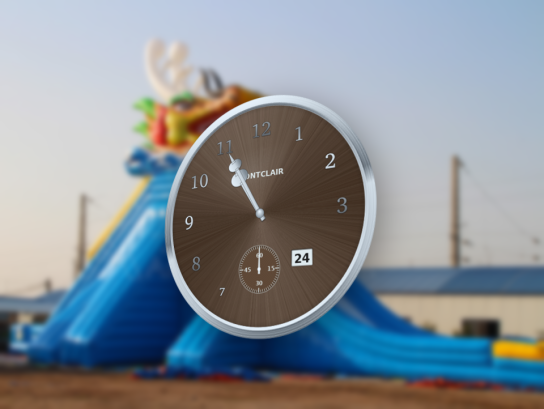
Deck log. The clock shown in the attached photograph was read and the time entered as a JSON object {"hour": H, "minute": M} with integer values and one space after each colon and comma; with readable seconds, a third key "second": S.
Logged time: {"hour": 10, "minute": 55}
